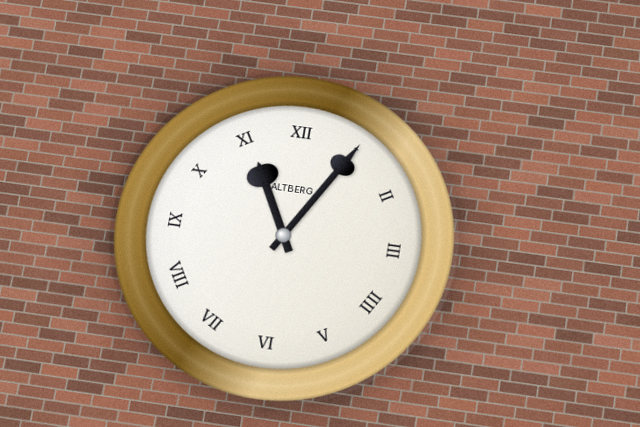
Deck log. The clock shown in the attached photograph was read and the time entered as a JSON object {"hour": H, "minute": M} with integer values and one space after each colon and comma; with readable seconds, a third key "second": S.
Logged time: {"hour": 11, "minute": 5}
